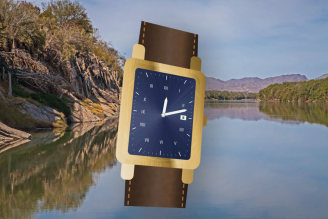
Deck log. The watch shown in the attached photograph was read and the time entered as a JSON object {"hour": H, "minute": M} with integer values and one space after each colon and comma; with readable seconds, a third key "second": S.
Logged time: {"hour": 12, "minute": 12}
